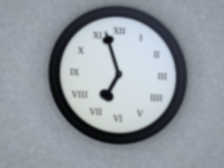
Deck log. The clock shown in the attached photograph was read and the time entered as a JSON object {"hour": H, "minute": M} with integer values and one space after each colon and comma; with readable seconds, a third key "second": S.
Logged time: {"hour": 6, "minute": 57}
